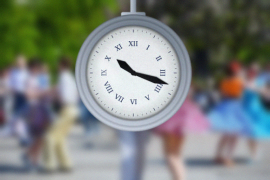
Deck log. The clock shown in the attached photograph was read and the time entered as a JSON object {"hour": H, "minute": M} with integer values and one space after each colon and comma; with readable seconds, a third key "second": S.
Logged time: {"hour": 10, "minute": 18}
